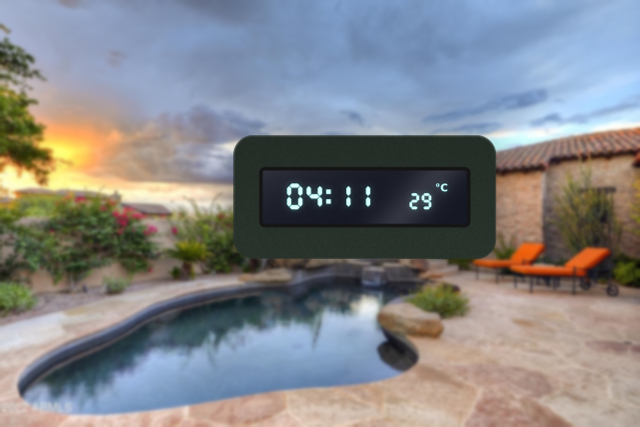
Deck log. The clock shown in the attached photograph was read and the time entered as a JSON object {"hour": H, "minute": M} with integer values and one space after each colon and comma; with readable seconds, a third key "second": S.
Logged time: {"hour": 4, "minute": 11}
